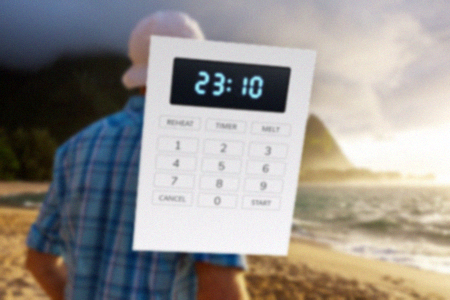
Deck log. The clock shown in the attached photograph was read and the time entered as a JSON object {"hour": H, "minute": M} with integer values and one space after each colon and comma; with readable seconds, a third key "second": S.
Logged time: {"hour": 23, "minute": 10}
